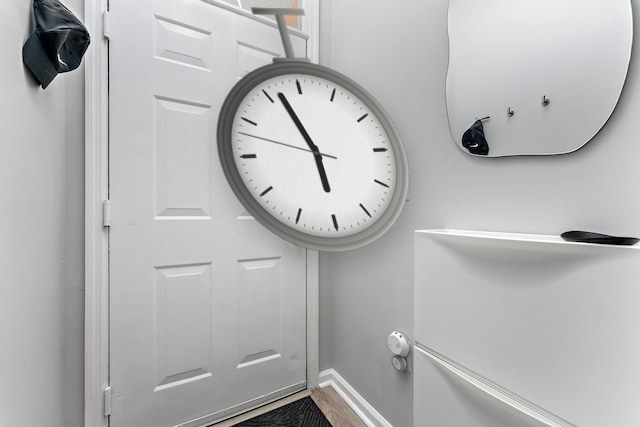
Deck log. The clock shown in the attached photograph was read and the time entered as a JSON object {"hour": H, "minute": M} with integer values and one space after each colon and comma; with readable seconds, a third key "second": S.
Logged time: {"hour": 5, "minute": 56, "second": 48}
